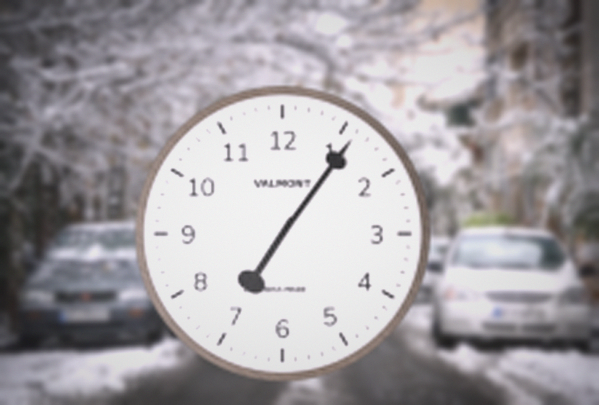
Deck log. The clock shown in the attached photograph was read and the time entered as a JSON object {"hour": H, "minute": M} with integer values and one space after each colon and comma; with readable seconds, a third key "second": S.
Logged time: {"hour": 7, "minute": 6}
